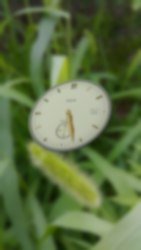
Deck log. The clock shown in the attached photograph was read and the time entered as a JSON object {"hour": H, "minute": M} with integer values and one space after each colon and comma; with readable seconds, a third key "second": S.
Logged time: {"hour": 5, "minute": 27}
